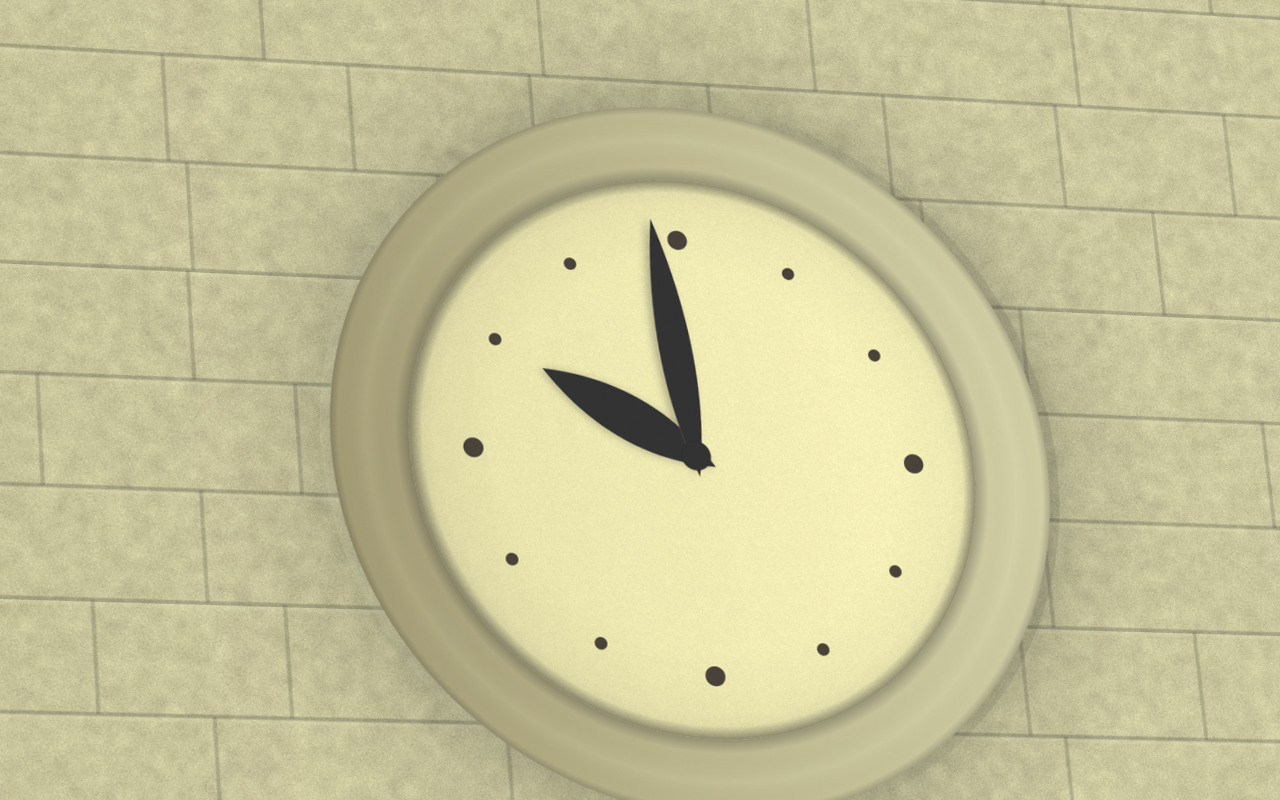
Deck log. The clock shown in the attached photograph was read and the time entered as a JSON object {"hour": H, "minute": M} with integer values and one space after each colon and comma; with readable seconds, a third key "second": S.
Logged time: {"hour": 9, "minute": 59}
